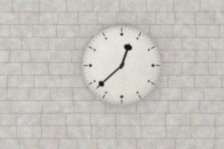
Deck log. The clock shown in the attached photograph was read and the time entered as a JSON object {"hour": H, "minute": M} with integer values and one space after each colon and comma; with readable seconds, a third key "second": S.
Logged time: {"hour": 12, "minute": 38}
